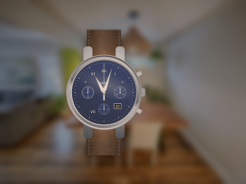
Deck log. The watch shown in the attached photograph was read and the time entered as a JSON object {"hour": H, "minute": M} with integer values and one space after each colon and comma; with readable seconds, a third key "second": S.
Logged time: {"hour": 11, "minute": 3}
